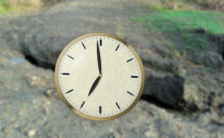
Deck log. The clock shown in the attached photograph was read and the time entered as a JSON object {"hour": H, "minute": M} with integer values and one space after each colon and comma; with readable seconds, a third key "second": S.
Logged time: {"hour": 6, "minute": 59}
